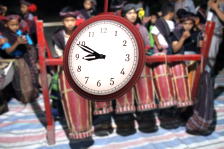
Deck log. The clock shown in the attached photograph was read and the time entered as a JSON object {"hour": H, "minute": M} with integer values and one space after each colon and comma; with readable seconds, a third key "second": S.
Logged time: {"hour": 8, "minute": 49}
